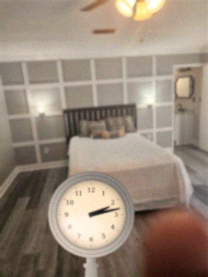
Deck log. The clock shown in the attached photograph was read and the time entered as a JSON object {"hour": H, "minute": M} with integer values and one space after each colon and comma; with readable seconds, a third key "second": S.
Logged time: {"hour": 2, "minute": 13}
